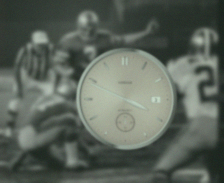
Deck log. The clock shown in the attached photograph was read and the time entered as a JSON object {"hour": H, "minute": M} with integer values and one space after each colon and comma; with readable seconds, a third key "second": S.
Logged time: {"hour": 3, "minute": 49}
